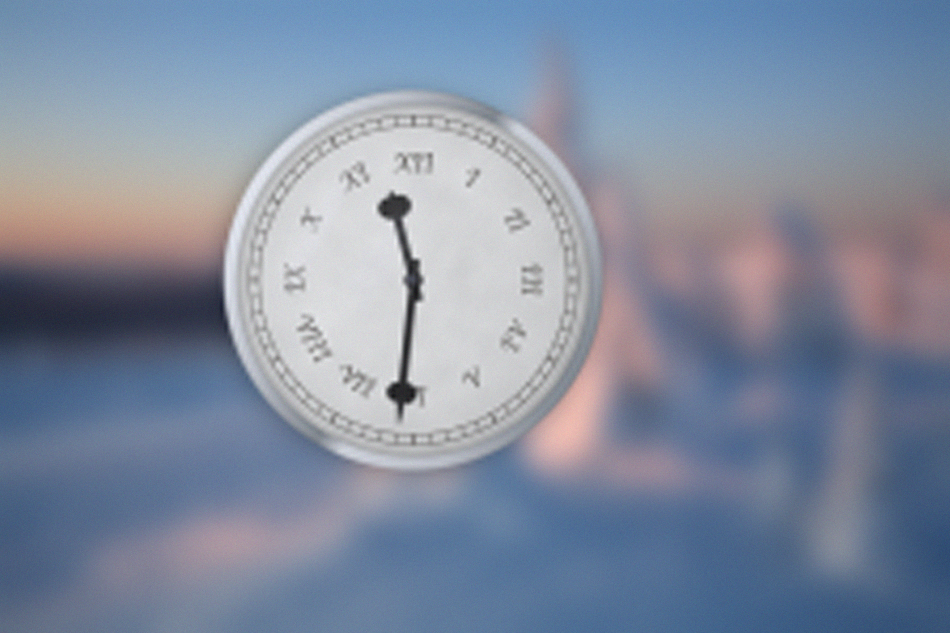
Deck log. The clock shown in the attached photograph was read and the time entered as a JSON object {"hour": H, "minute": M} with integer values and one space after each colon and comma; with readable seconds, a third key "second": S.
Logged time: {"hour": 11, "minute": 31}
